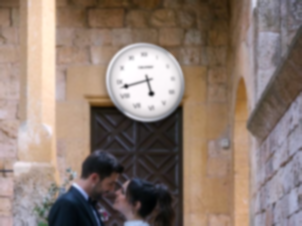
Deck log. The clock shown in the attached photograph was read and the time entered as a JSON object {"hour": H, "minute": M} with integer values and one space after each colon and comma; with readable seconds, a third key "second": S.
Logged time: {"hour": 5, "minute": 43}
